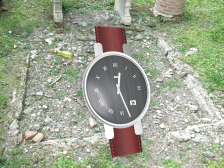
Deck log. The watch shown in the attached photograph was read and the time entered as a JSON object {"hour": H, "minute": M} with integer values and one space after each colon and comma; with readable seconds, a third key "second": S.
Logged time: {"hour": 12, "minute": 27}
